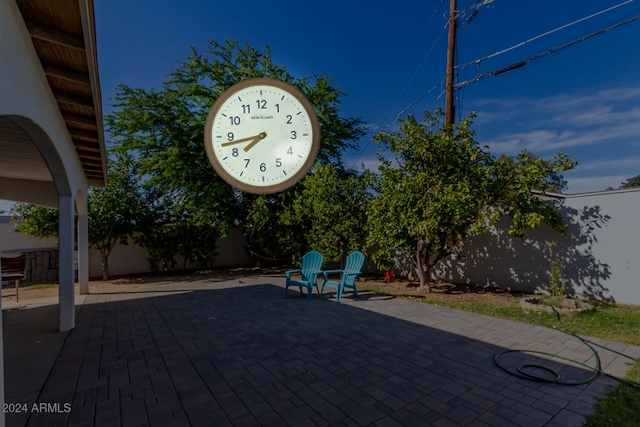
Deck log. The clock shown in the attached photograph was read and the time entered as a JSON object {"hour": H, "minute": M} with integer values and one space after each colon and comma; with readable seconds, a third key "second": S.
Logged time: {"hour": 7, "minute": 43}
